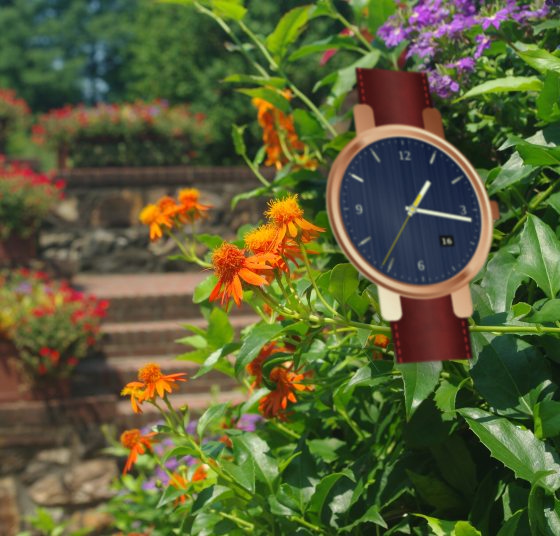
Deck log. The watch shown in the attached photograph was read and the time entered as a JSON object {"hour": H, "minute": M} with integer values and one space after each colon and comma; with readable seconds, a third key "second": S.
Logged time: {"hour": 1, "minute": 16, "second": 36}
